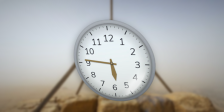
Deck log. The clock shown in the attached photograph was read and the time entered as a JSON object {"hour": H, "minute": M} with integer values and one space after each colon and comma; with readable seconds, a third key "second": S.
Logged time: {"hour": 5, "minute": 46}
